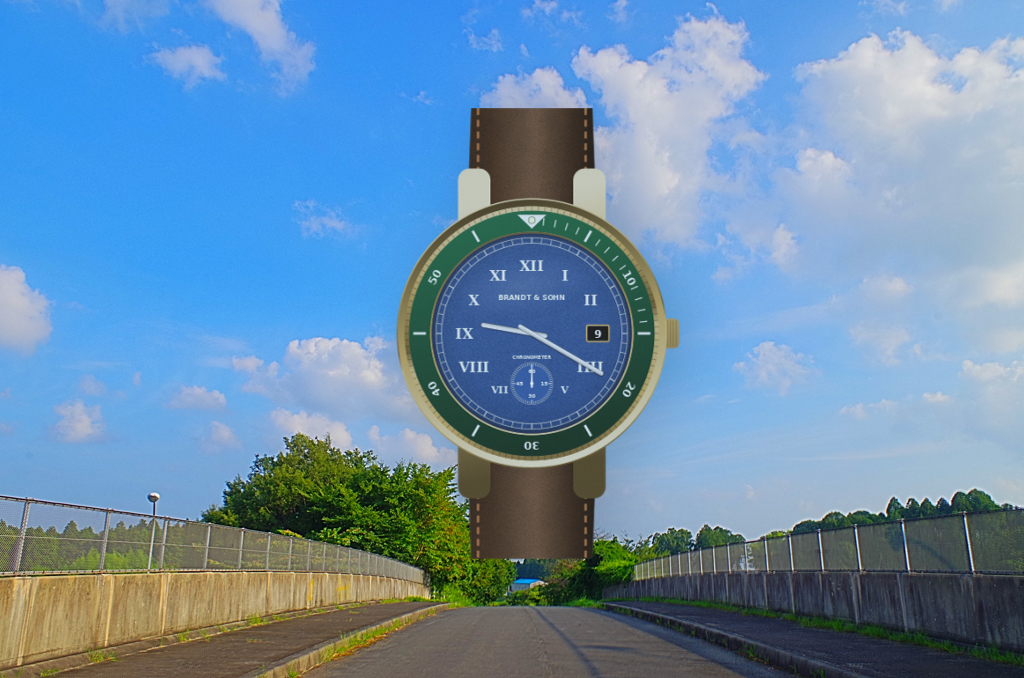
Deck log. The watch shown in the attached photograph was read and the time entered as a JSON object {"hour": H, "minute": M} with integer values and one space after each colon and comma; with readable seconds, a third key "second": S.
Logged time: {"hour": 9, "minute": 20}
